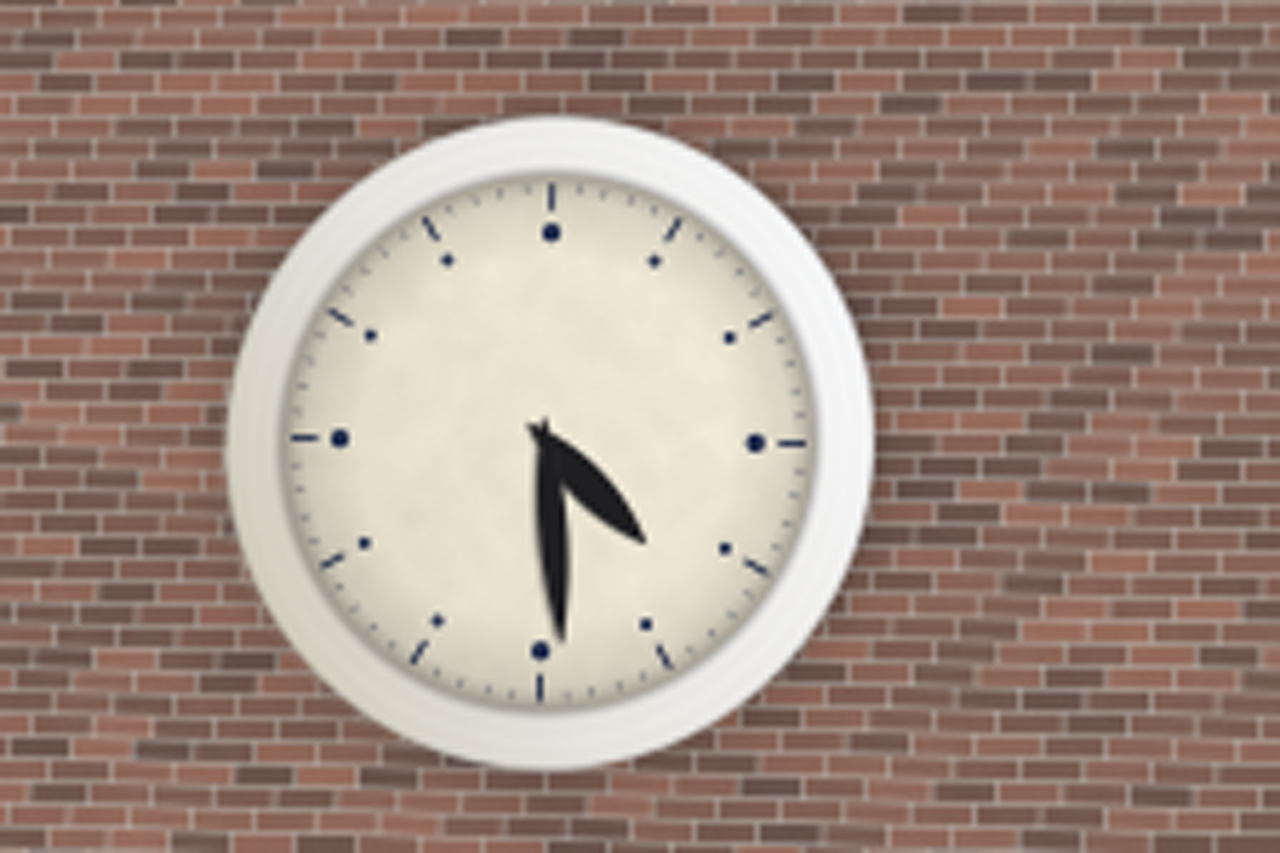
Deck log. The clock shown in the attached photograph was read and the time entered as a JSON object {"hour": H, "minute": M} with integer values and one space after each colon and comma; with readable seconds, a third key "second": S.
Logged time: {"hour": 4, "minute": 29}
